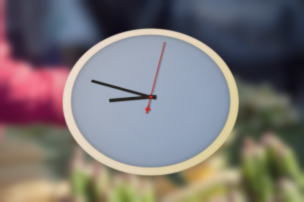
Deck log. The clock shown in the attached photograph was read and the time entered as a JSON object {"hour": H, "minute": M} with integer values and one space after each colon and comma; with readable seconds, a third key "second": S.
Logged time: {"hour": 8, "minute": 48, "second": 2}
